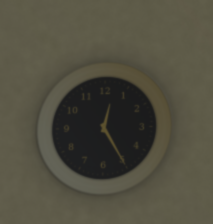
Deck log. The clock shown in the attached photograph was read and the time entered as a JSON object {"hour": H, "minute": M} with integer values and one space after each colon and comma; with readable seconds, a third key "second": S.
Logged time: {"hour": 12, "minute": 25}
